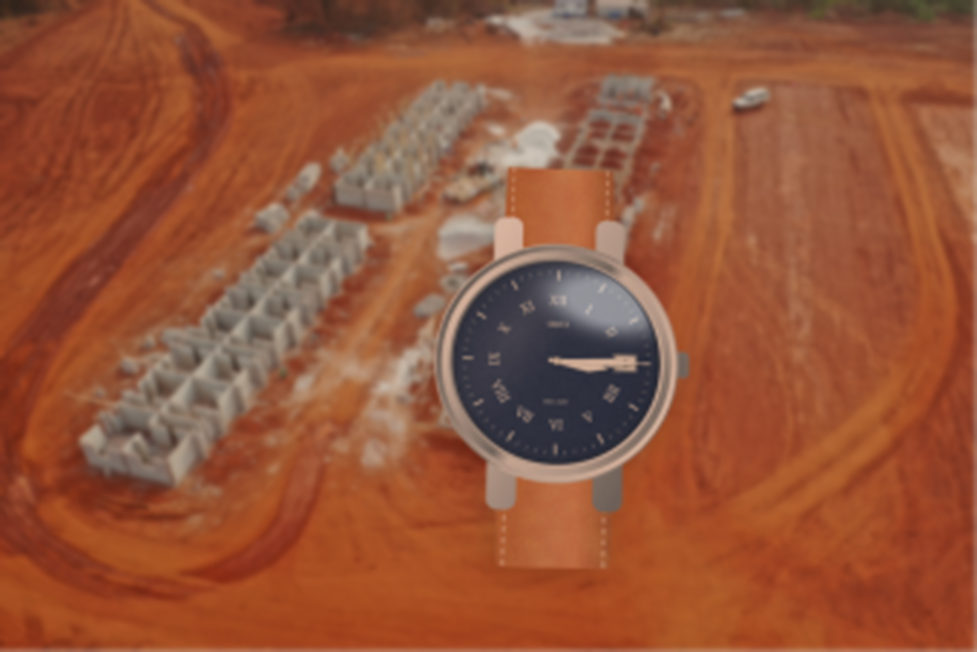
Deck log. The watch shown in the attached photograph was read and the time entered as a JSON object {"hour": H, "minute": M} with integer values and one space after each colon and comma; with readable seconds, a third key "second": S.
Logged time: {"hour": 3, "minute": 15}
